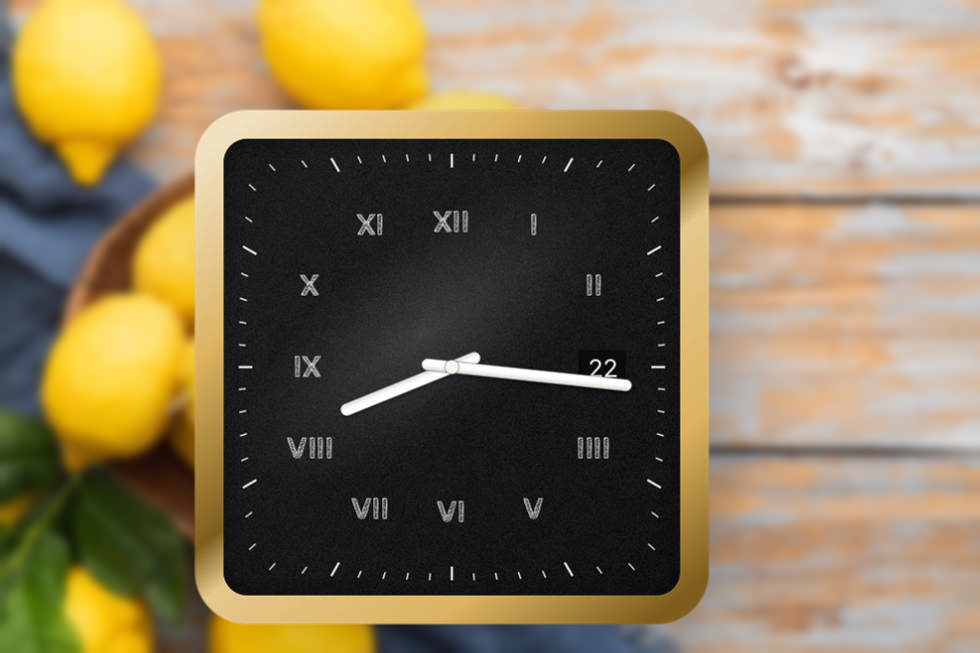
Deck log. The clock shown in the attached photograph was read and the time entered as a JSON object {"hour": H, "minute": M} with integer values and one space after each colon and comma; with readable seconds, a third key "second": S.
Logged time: {"hour": 8, "minute": 16}
